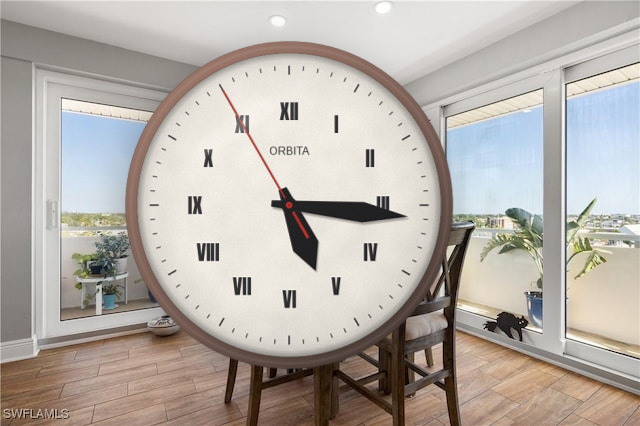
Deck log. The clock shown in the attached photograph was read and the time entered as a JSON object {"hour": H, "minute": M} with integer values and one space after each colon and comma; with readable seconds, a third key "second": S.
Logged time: {"hour": 5, "minute": 15, "second": 55}
